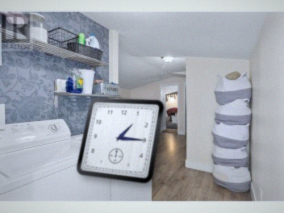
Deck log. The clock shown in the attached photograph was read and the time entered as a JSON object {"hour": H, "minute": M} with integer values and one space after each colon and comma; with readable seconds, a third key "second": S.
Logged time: {"hour": 1, "minute": 15}
